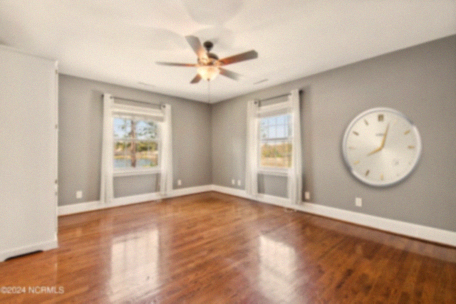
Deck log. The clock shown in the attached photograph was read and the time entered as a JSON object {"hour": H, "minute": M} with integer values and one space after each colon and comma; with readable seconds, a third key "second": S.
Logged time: {"hour": 8, "minute": 3}
